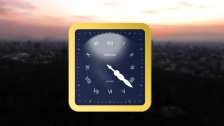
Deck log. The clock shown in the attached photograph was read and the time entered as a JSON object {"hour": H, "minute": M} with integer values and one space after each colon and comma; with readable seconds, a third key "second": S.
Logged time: {"hour": 4, "minute": 22}
